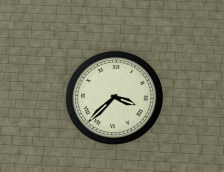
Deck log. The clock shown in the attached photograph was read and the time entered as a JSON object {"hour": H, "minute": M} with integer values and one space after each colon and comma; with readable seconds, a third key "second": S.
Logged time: {"hour": 3, "minute": 37}
